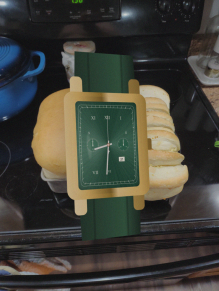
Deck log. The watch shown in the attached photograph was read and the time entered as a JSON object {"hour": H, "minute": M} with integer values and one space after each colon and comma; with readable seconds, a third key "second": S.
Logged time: {"hour": 8, "minute": 31}
